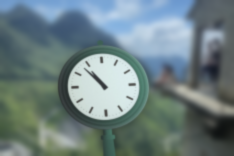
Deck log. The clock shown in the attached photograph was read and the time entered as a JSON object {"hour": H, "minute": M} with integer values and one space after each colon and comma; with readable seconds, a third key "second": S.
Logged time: {"hour": 10, "minute": 53}
